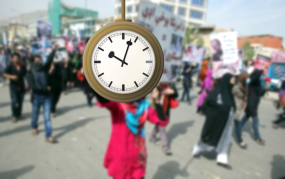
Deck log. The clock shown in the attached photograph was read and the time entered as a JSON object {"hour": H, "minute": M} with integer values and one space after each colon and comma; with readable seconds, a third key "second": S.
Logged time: {"hour": 10, "minute": 3}
